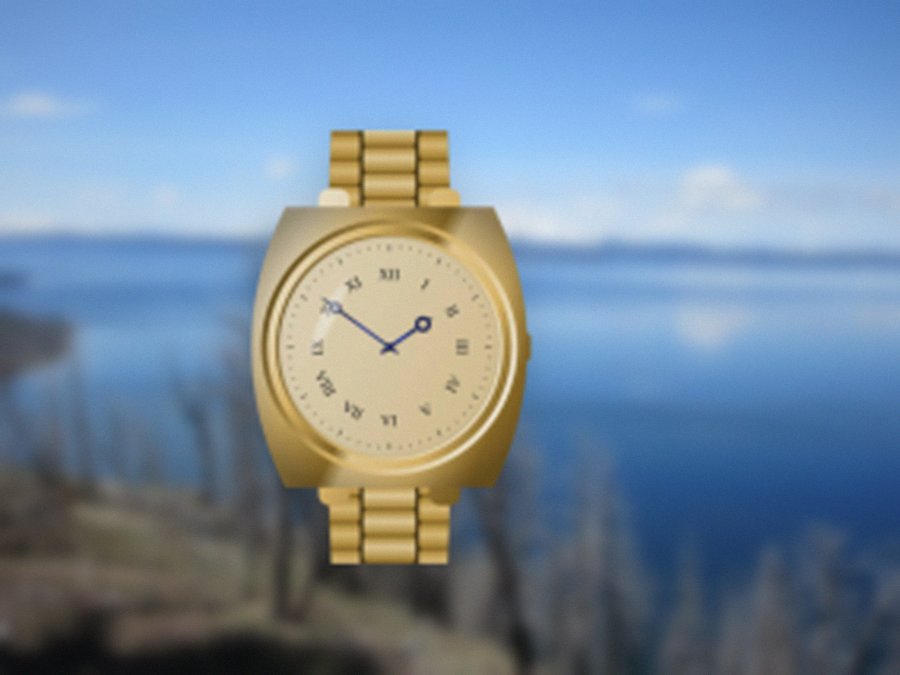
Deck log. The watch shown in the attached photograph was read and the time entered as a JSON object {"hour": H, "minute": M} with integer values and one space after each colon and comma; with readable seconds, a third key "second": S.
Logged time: {"hour": 1, "minute": 51}
